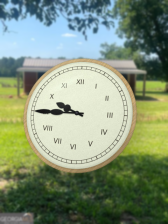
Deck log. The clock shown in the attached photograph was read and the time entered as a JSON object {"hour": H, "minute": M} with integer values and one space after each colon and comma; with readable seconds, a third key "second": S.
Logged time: {"hour": 9, "minute": 45}
